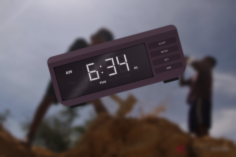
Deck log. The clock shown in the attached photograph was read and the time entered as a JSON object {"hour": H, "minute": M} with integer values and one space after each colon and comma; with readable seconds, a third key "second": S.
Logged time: {"hour": 6, "minute": 34}
